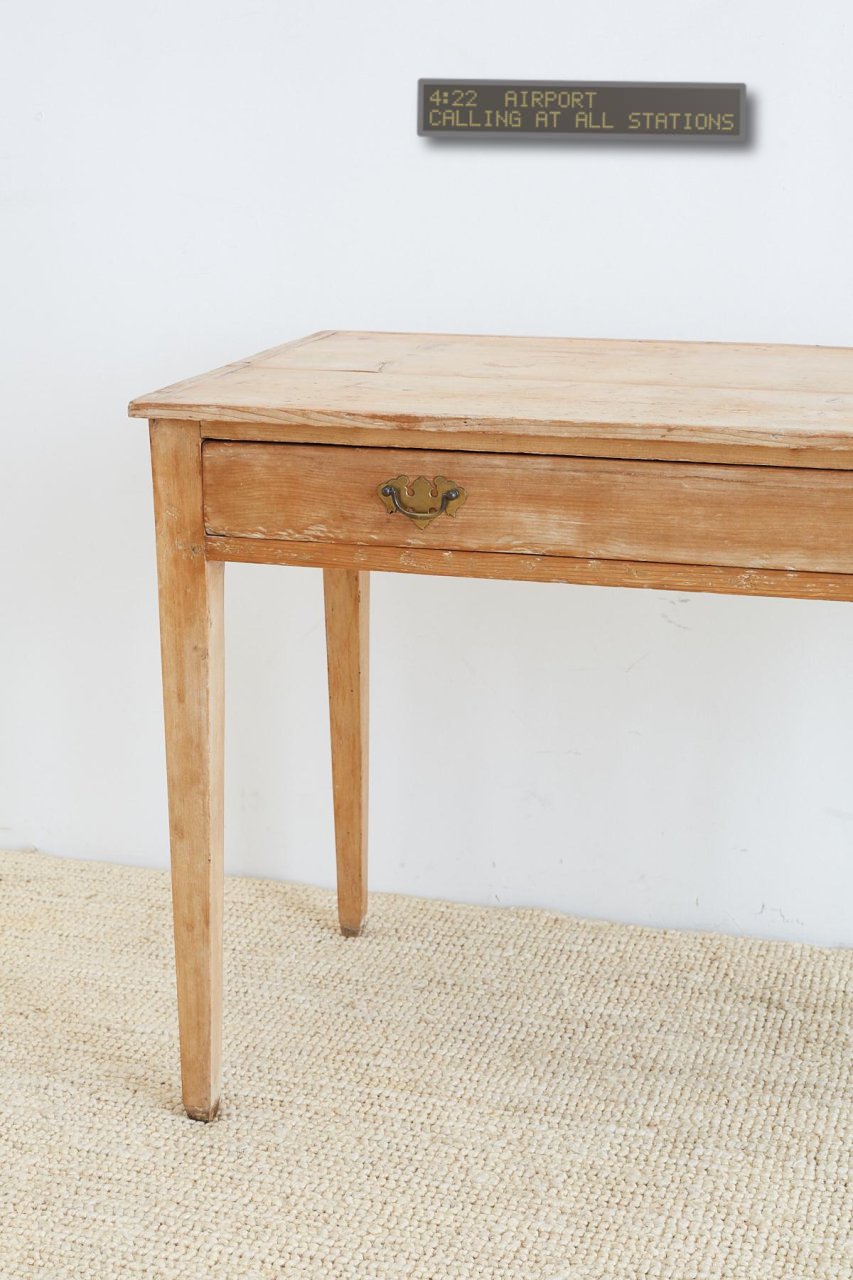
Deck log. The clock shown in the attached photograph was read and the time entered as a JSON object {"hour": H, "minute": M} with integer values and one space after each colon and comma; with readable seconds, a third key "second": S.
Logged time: {"hour": 4, "minute": 22}
